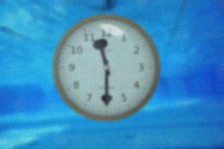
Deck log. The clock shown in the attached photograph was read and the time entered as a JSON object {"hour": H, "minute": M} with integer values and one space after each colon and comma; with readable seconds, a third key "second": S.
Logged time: {"hour": 11, "minute": 30}
